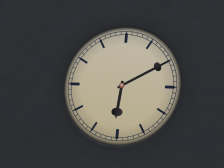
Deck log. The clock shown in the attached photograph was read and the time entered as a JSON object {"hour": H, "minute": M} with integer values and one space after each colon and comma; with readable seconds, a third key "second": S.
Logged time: {"hour": 6, "minute": 10}
